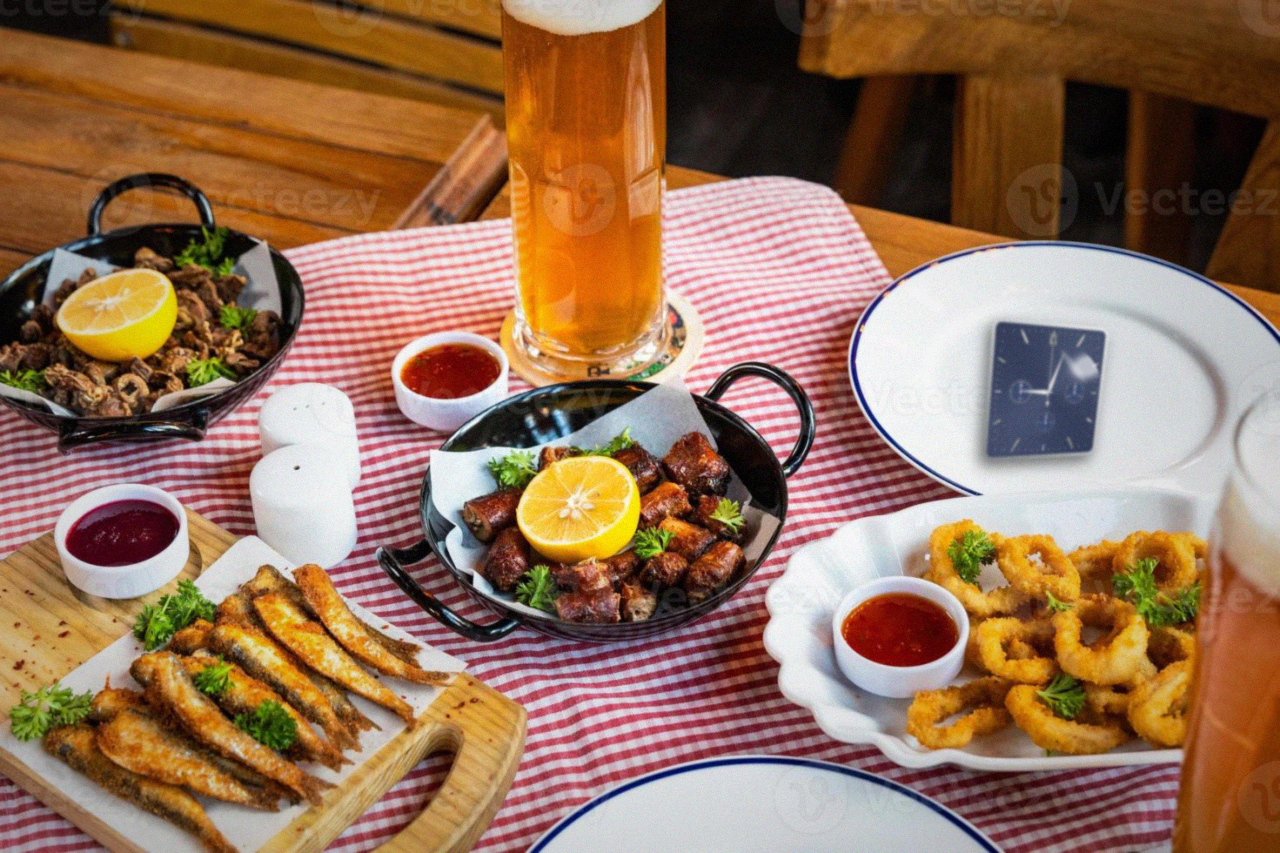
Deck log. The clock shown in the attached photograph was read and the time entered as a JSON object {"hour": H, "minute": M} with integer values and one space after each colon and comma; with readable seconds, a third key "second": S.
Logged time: {"hour": 9, "minute": 3}
